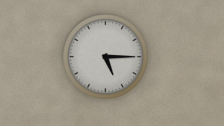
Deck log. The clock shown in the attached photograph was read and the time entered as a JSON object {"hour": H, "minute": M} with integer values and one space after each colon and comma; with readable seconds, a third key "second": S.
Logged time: {"hour": 5, "minute": 15}
